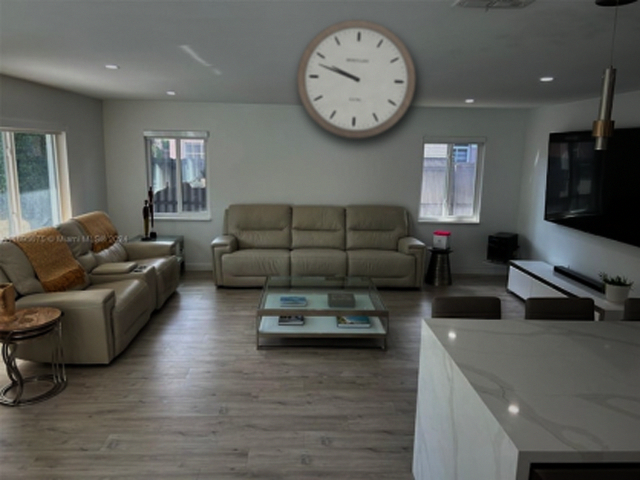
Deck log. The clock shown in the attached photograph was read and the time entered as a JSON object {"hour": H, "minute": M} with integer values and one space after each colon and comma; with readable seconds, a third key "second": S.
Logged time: {"hour": 9, "minute": 48}
